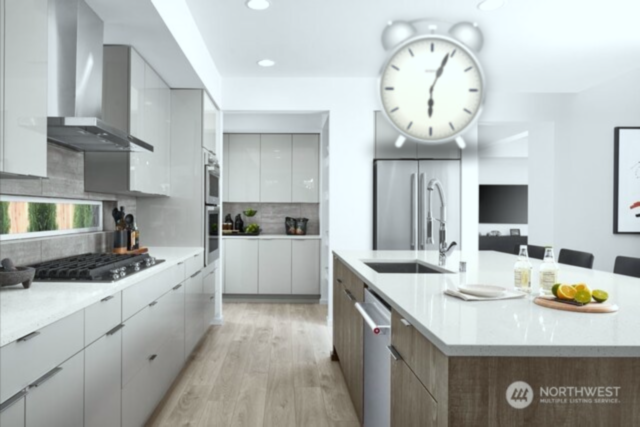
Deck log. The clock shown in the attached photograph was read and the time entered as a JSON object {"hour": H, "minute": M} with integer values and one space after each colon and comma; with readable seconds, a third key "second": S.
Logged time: {"hour": 6, "minute": 4}
